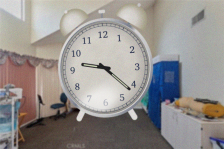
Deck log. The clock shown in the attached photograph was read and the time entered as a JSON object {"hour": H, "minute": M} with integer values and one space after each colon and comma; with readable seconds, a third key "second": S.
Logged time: {"hour": 9, "minute": 22}
